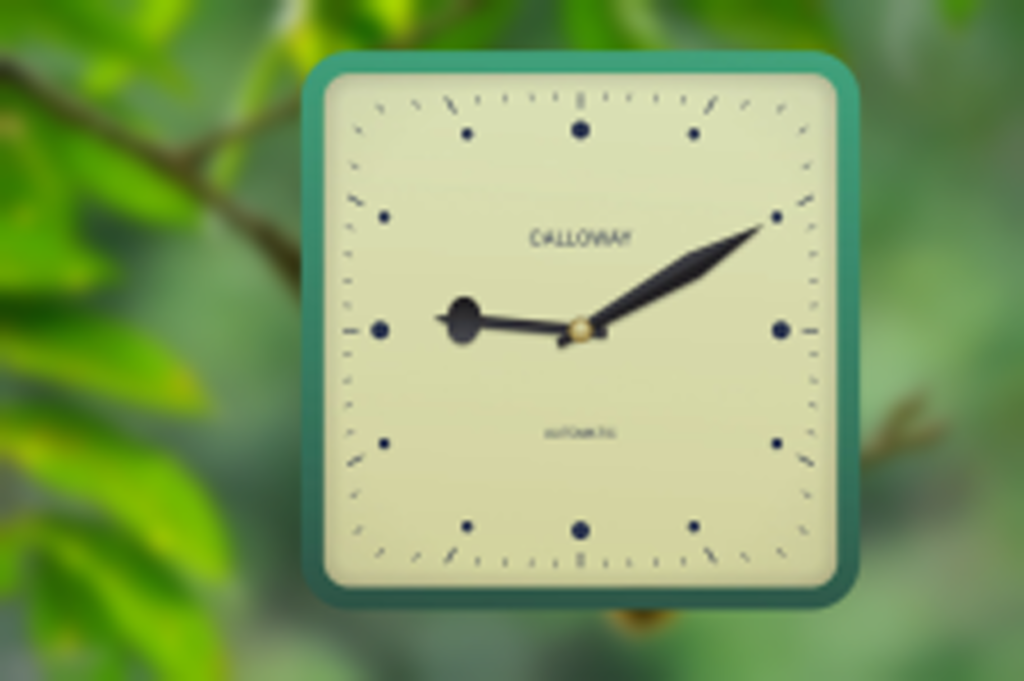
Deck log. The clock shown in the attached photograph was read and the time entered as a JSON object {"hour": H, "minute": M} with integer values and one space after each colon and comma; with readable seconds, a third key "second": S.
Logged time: {"hour": 9, "minute": 10}
